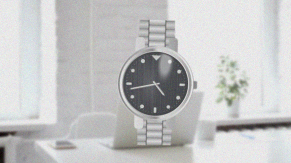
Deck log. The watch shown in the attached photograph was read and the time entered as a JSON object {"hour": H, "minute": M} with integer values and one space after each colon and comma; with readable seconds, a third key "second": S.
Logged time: {"hour": 4, "minute": 43}
